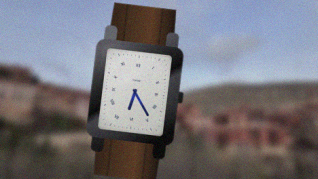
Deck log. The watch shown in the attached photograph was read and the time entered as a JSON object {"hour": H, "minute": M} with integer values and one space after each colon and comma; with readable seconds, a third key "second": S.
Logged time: {"hour": 6, "minute": 24}
